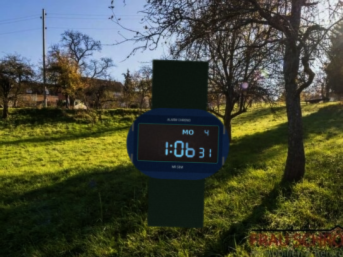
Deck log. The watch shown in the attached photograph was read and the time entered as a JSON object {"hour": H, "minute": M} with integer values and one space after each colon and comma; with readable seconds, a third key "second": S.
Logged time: {"hour": 1, "minute": 6, "second": 31}
